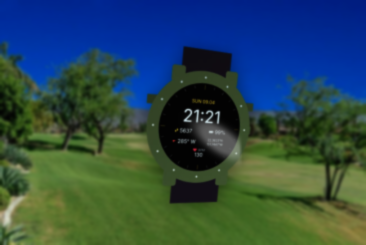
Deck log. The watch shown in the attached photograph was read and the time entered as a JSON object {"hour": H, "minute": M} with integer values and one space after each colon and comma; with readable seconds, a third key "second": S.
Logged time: {"hour": 21, "minute": 21}
